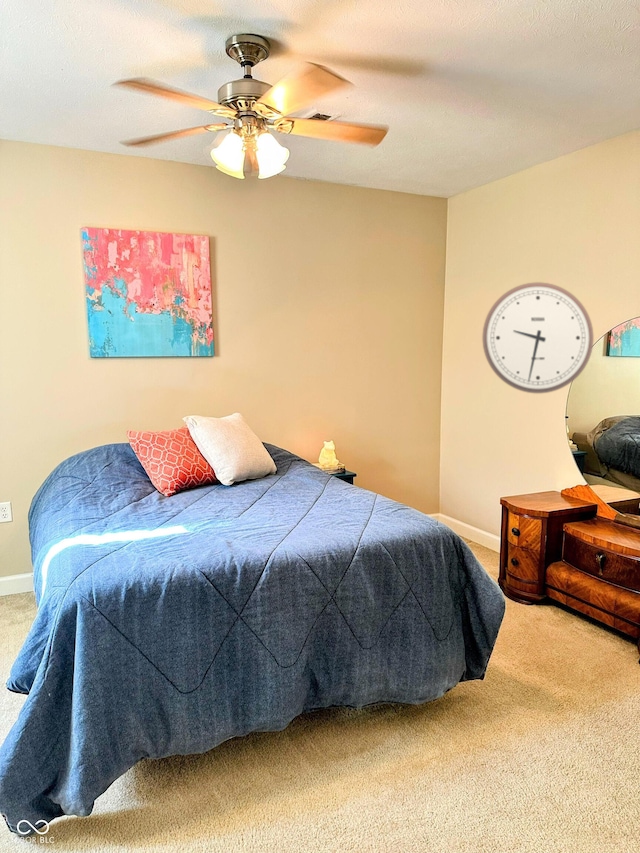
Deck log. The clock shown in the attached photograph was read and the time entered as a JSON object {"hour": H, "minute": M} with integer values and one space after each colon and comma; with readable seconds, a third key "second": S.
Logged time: {"hour": 9, "minute": 32}
